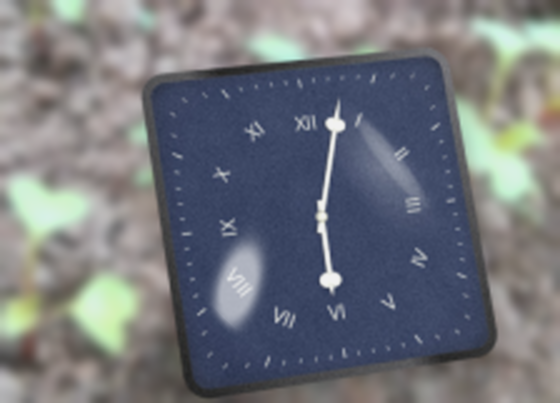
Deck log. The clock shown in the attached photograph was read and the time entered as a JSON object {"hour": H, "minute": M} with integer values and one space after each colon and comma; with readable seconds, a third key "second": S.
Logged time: {"hour": 6, "minute": 3}
